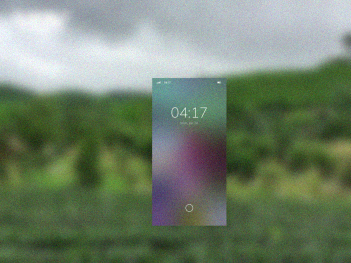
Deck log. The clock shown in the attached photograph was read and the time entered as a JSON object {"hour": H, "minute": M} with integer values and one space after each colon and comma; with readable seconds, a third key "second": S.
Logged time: {"hour": 4, "minute": 17}
